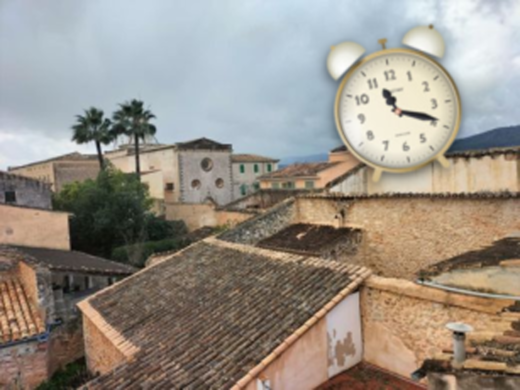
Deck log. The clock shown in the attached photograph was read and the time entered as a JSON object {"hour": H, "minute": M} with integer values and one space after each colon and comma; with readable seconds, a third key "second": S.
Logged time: {"hour": 11, "minute": 19}
